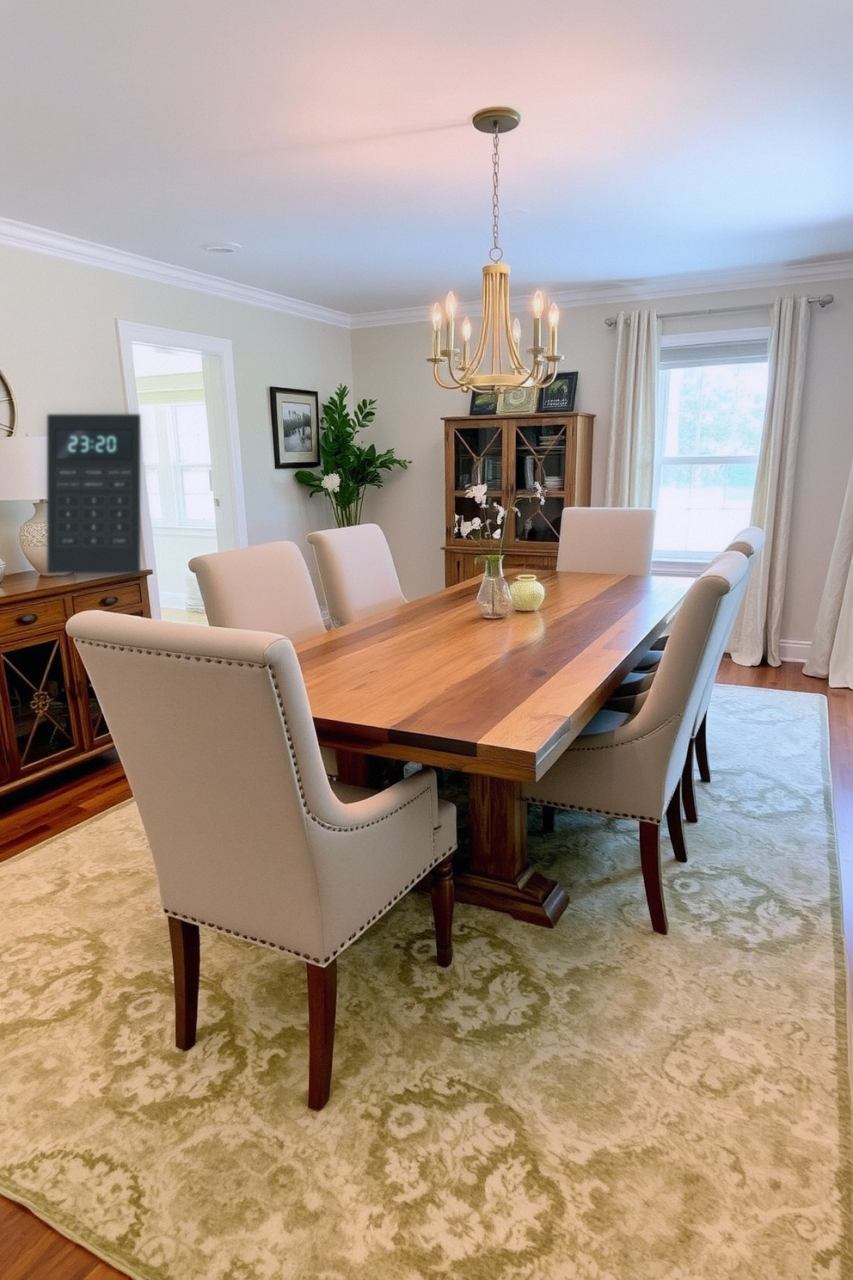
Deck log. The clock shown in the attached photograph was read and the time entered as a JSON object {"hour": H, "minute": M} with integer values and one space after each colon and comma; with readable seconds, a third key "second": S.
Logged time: {"hour": 23, "minute": 20}
